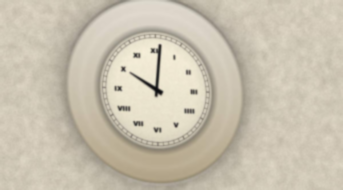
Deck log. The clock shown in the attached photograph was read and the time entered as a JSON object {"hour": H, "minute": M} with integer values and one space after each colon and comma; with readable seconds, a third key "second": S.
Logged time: {"hour": 10, "minute": 1}
